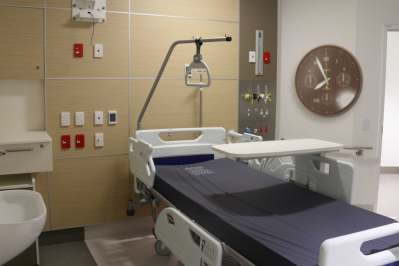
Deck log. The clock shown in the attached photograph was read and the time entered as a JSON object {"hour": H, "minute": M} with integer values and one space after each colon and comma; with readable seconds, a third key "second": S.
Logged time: {"hour": 7, "minute": 56}
